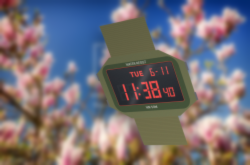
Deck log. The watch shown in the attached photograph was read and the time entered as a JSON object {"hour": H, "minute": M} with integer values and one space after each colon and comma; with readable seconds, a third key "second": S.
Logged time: {"hour": 11, "minute": 38}
